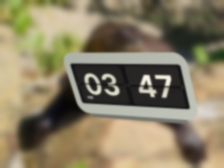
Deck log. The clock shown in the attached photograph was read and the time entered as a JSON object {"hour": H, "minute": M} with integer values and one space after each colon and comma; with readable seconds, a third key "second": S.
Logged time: {"hour": 3, "minute": 47}
